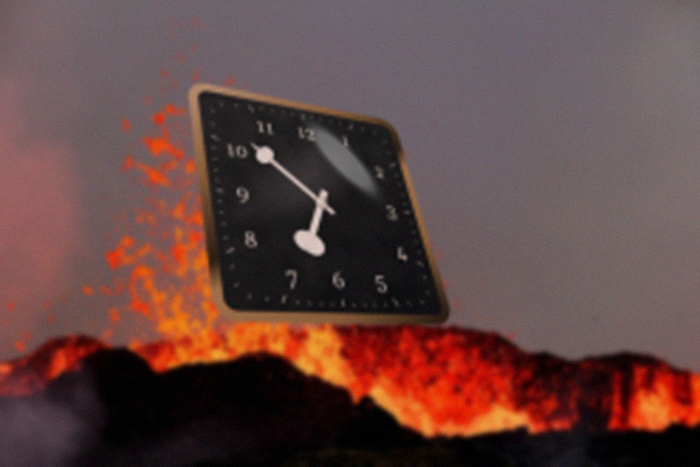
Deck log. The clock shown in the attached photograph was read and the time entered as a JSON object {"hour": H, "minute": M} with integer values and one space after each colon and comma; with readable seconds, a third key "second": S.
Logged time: {"hour": 6, "minute": 52}
